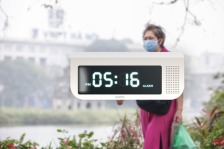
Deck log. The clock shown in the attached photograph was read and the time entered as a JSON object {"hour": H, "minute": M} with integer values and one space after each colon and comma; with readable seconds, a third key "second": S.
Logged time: {"hour": 5, "minute": 16}
